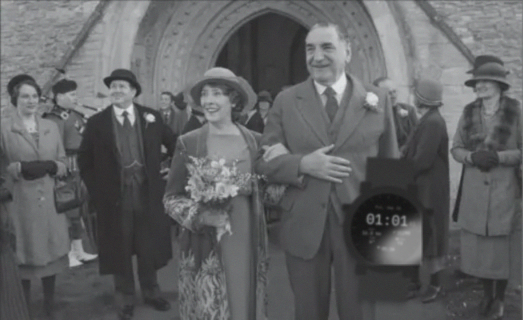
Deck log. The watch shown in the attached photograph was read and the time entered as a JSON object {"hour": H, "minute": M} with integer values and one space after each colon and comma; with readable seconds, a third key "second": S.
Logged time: {"hour": 1, "minute": 1}
